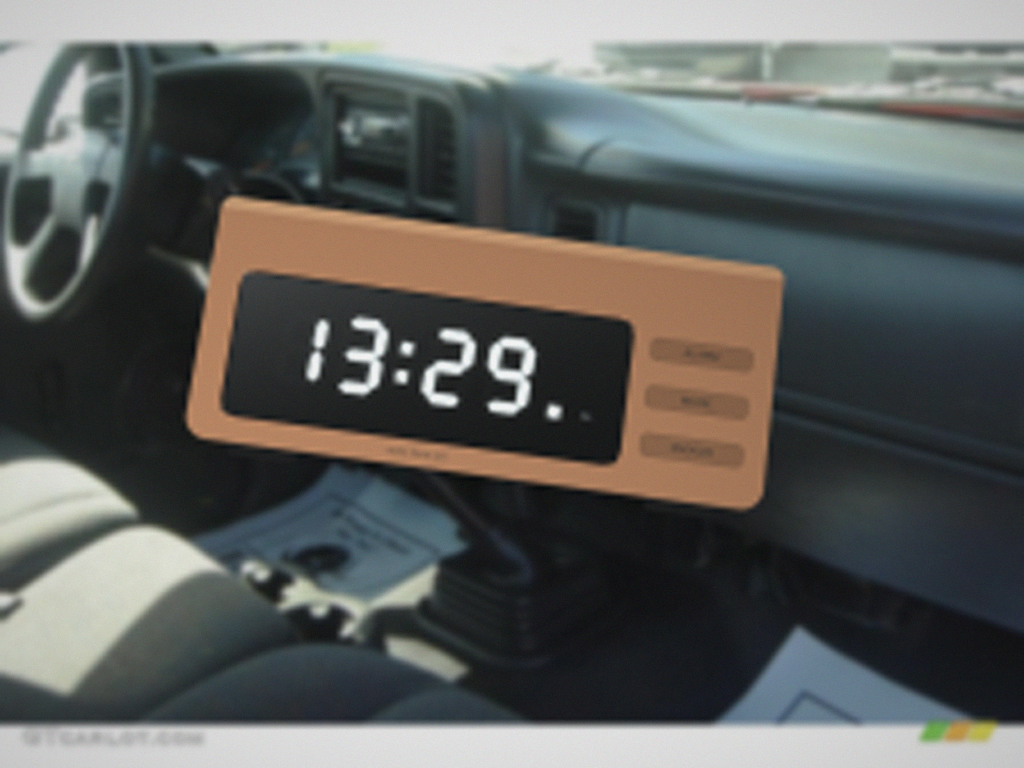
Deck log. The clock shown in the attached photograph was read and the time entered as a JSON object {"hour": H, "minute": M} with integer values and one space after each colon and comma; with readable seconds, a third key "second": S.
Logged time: {"hour": 13, "minute": 29}
